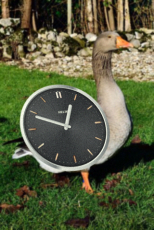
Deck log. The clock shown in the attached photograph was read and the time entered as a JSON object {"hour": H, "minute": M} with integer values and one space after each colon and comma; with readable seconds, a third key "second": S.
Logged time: {"hour": 12, "minute": 49}
